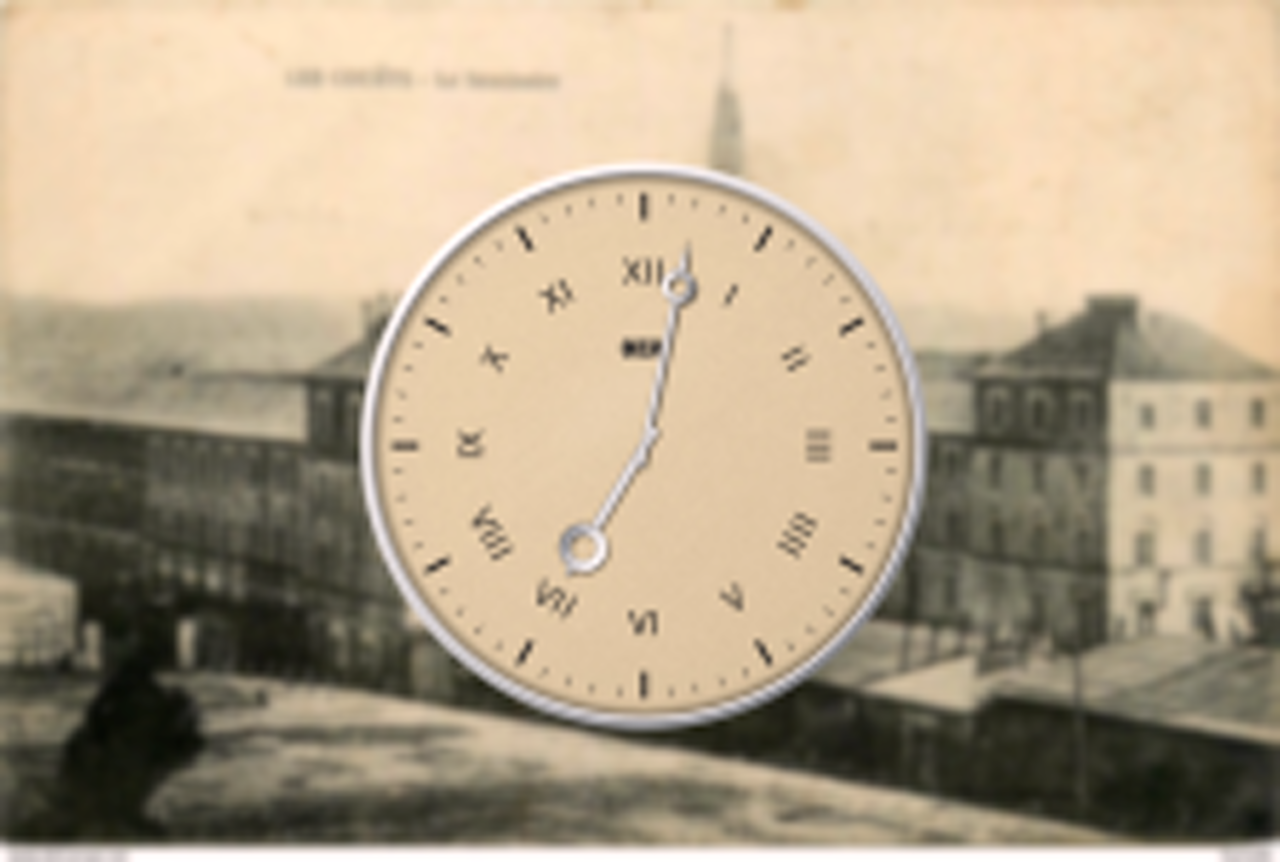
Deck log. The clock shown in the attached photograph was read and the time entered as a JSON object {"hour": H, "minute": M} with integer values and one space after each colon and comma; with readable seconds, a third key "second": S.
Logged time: {"hour": 7, "minute": 2}
